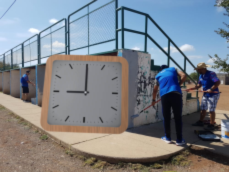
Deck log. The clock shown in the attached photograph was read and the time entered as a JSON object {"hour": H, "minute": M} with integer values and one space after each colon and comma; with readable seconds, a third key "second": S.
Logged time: {"hour": 9, "minute": 0}
